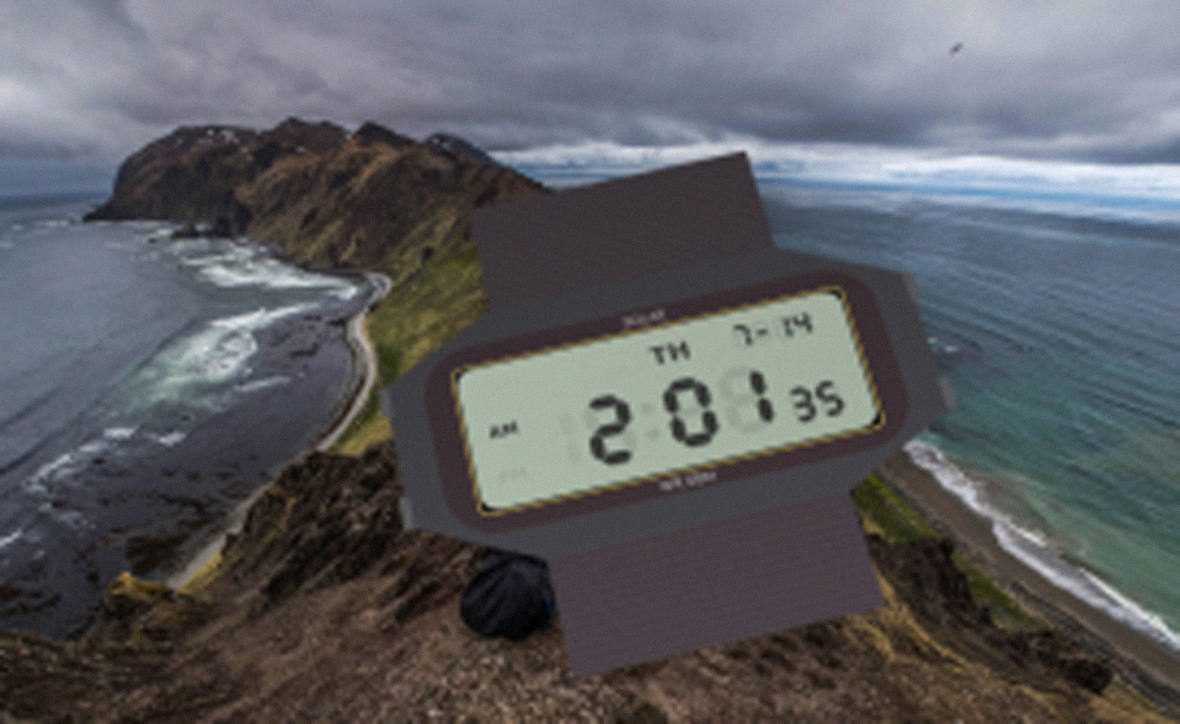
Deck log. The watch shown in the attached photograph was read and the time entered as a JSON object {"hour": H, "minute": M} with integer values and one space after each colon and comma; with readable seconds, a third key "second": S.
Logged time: {"hour": 2, "minute": 1, "second": 35}
